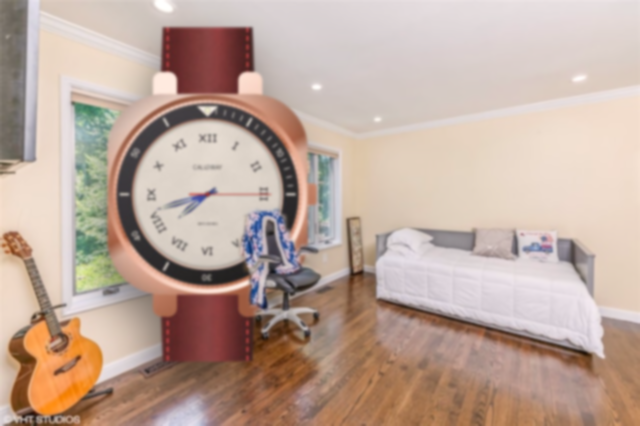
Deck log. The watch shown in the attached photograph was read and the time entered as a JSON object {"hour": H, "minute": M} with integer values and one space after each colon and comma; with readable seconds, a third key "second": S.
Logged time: {"hour": 7, "minute": 42, "second": 15}
